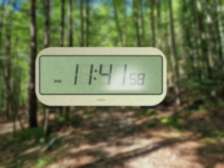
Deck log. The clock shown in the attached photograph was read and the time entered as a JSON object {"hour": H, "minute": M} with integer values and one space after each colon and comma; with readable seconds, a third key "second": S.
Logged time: {"hour": 11, "minute": 41, "second": 58}
